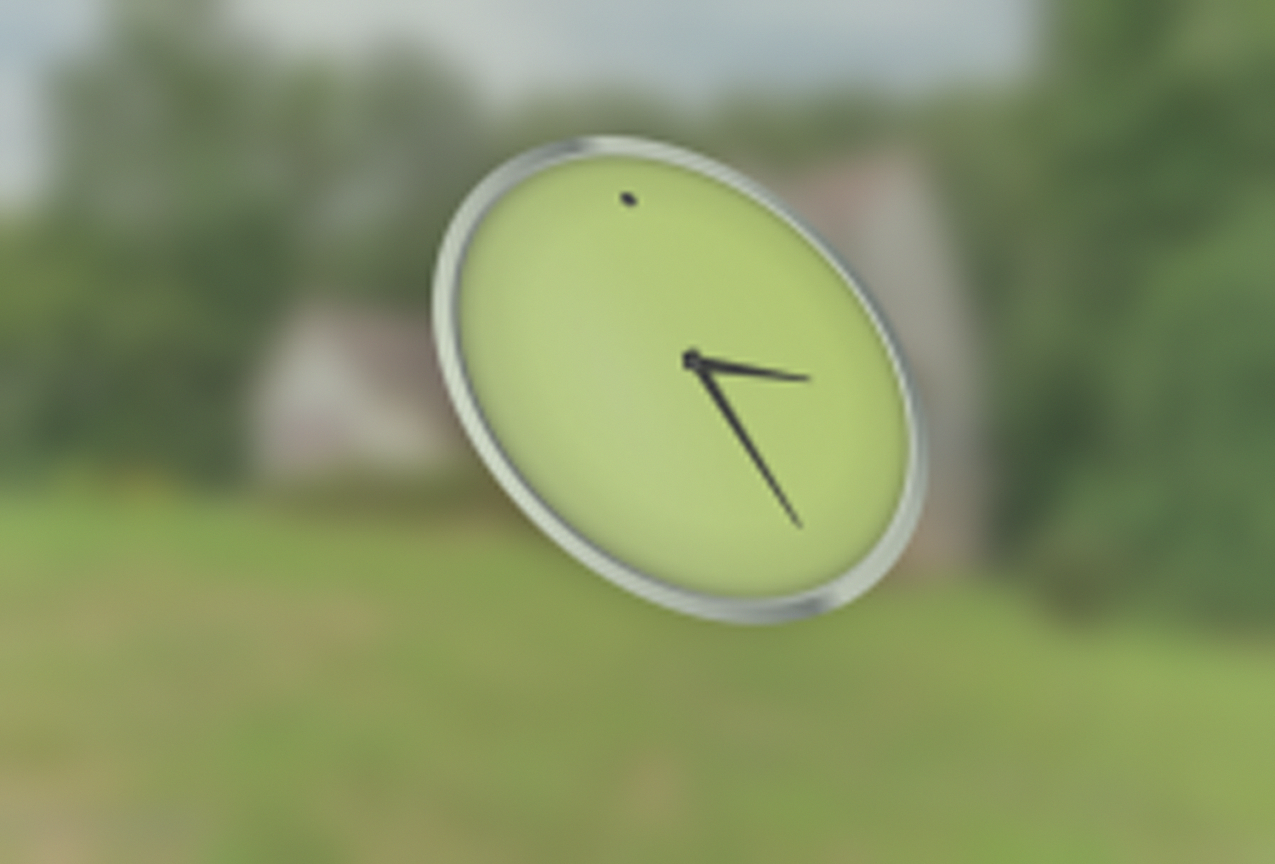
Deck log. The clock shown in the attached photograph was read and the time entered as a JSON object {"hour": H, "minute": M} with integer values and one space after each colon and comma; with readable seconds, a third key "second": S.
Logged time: {"hour": 3, "minute": 28}
